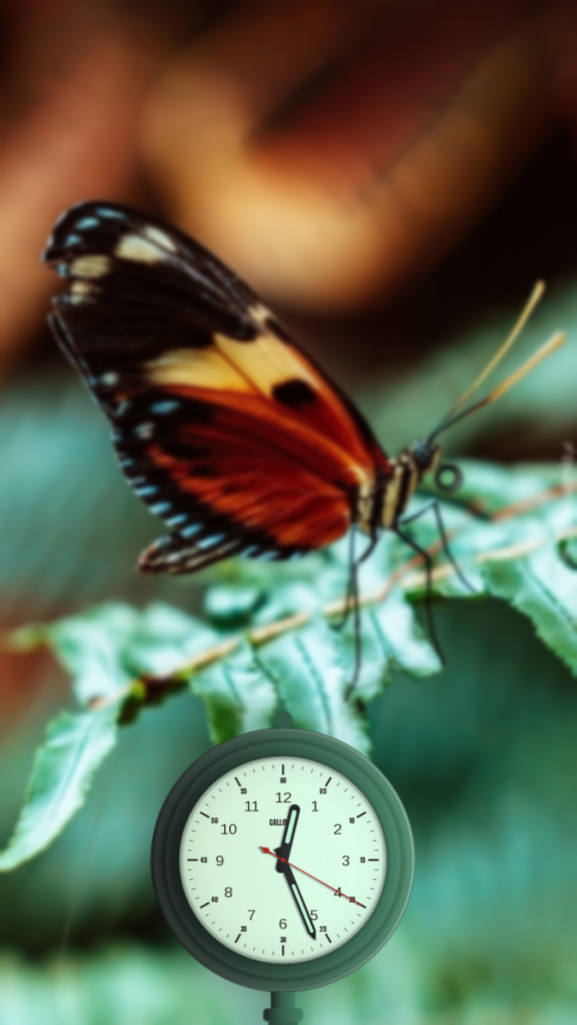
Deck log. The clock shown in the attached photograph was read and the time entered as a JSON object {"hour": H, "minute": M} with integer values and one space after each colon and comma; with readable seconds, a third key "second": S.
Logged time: {"hour": 12, "minute": 26, "second": 20}
